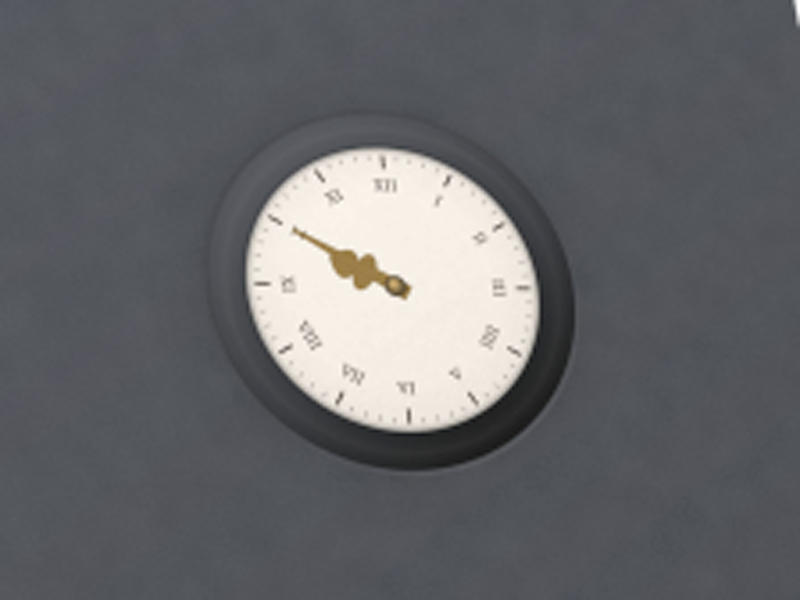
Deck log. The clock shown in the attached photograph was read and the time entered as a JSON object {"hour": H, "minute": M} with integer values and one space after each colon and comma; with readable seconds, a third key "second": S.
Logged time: {"hour": 9, "minute": 50}
